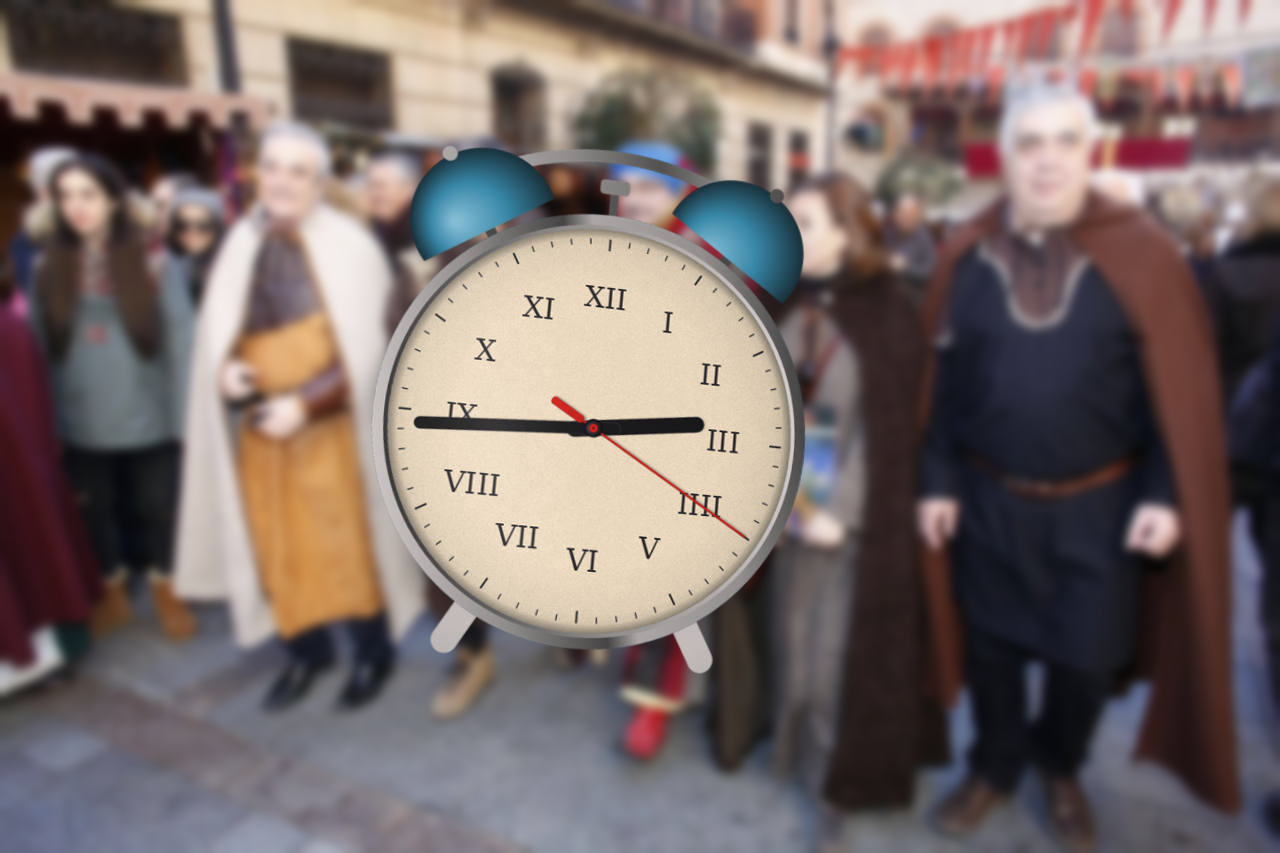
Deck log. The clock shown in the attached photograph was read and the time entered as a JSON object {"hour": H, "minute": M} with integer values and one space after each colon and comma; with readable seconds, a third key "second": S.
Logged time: {"hour": 2, "minute": 44, "second": 20}
